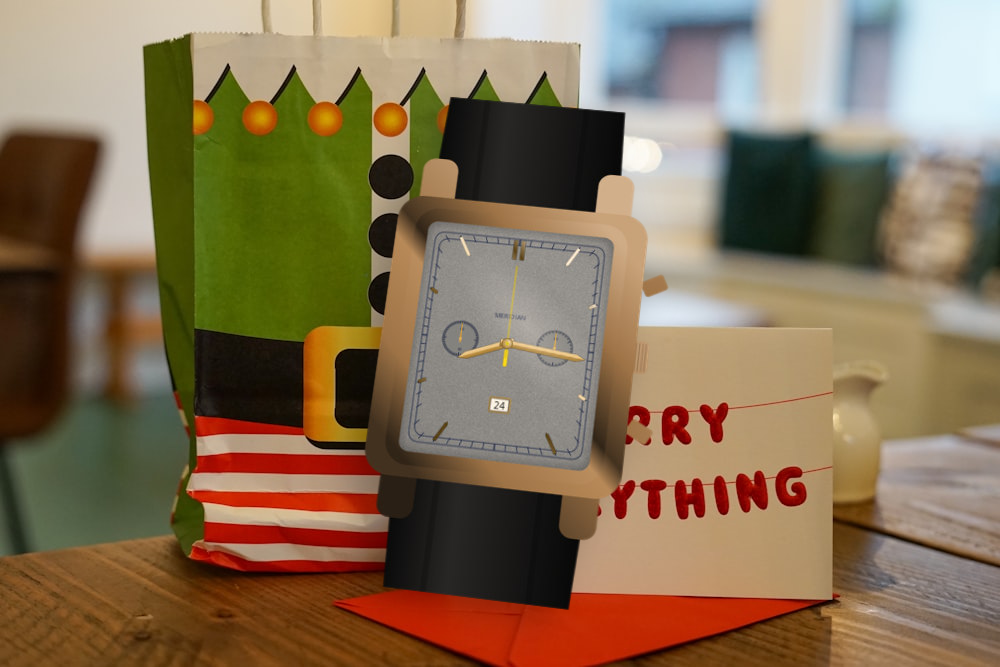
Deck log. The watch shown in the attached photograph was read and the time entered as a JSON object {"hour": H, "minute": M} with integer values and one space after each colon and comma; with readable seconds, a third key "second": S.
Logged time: {"hour": 8, "minute": 16}
